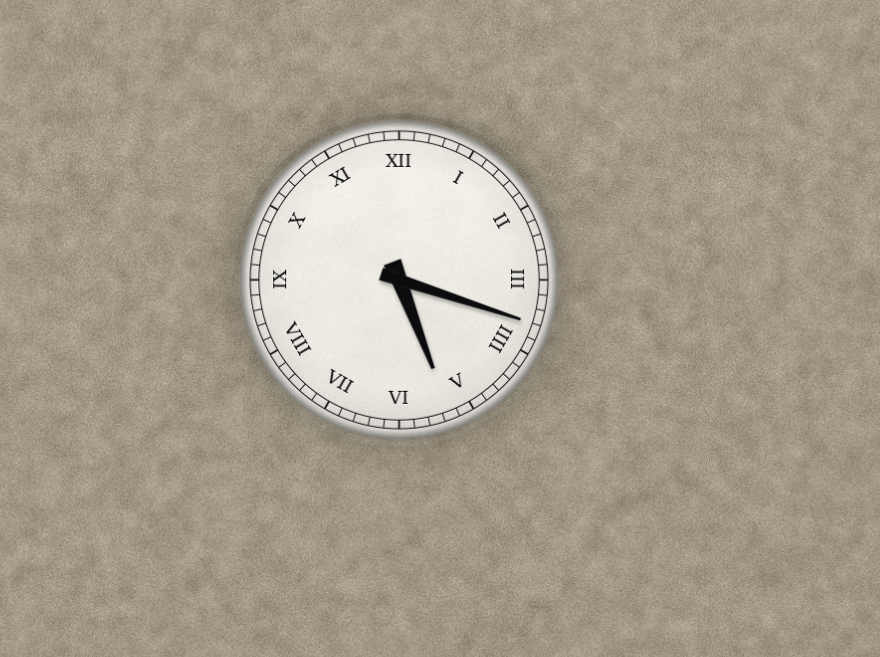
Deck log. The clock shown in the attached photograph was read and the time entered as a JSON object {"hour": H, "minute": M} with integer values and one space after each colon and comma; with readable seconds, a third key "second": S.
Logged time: {"hour": 5, "minute": 18}
